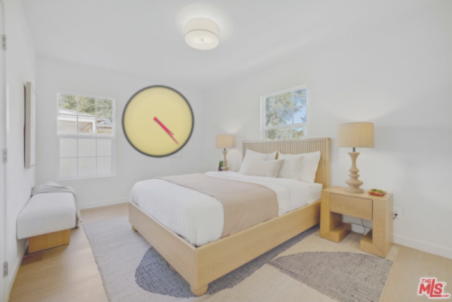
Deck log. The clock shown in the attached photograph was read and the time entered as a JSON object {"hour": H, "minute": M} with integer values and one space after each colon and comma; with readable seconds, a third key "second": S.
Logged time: {"hour": 4, "minute": 23}
